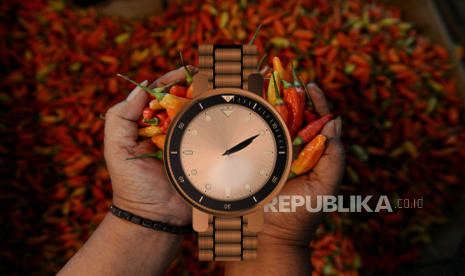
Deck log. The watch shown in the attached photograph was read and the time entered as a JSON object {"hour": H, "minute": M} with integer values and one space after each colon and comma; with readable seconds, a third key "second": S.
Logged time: {"hour": 2, "minute": 10}
